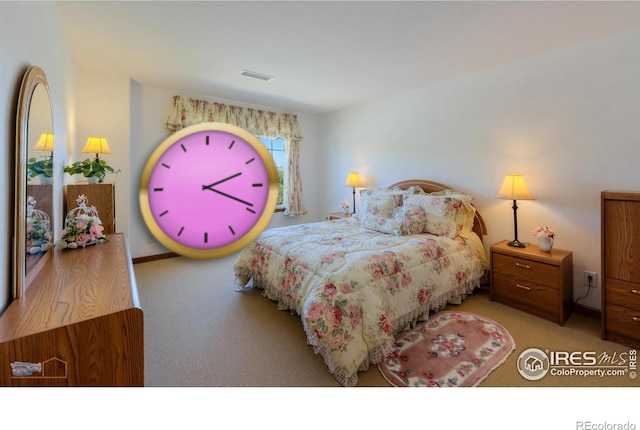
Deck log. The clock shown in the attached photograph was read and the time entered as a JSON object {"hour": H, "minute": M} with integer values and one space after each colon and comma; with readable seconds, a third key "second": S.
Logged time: {"hour": 2, "minute": 19}
